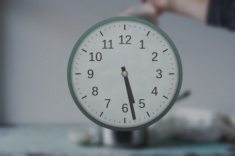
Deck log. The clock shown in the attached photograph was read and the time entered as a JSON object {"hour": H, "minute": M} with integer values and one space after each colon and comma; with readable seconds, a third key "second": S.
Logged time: {"hour": 5, "minute": 28}
